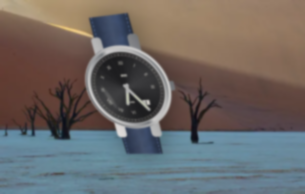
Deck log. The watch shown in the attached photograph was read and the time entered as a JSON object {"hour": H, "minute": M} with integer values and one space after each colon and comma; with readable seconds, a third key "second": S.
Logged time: {"hour": 6, "minute": 24}
